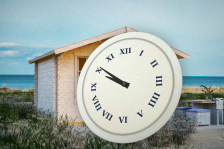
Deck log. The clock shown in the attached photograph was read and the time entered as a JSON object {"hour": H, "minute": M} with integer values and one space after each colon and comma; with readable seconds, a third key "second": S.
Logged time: {"hour": 9, "minute": 51}
